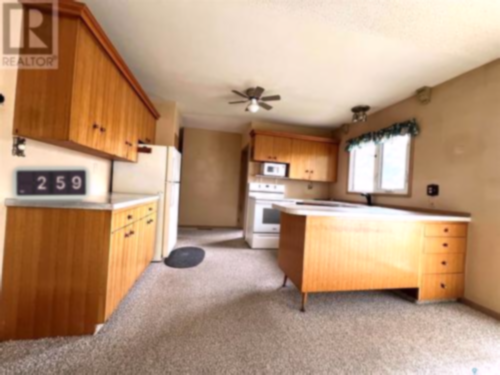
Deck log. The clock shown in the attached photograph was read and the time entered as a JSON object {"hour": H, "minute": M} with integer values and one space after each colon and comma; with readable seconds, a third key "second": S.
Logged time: {"hour": 2, "minute": 59}
